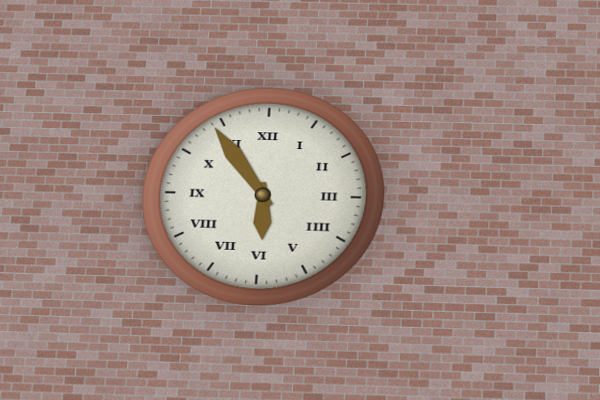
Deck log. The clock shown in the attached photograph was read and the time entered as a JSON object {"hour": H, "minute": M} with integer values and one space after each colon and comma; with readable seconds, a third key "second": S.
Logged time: {"hour": 5, "minute": 54}
